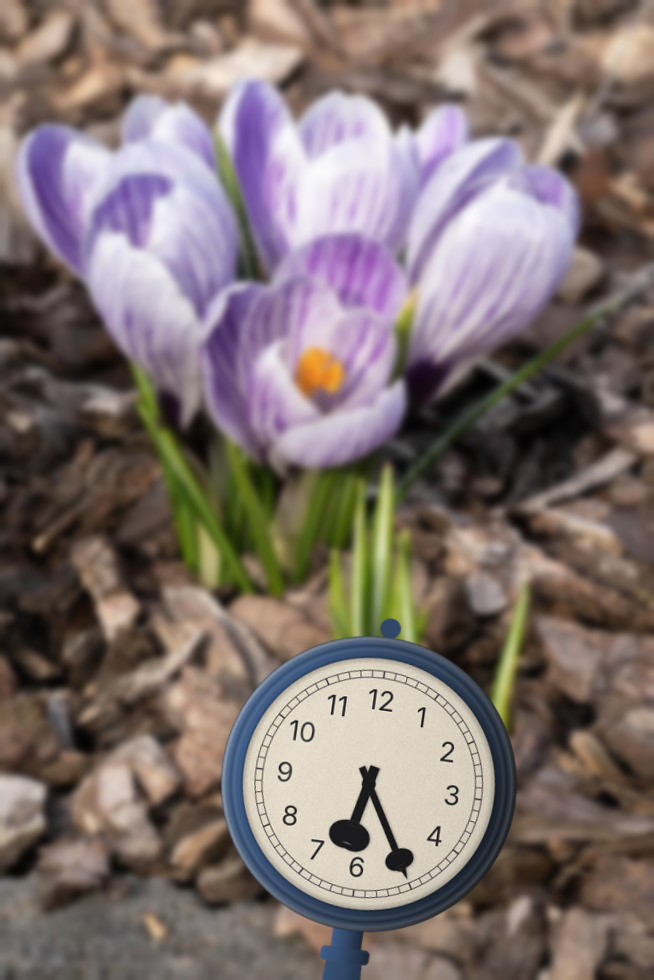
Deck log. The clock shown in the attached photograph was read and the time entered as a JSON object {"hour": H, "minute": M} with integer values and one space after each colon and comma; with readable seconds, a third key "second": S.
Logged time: {"hour": 6, "minute": 25}
